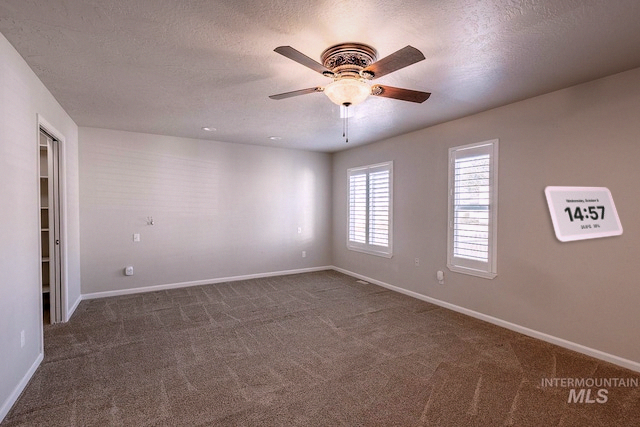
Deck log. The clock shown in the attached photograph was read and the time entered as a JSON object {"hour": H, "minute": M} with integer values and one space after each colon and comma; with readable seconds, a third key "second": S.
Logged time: {"hour": 14, "minute": 57}
